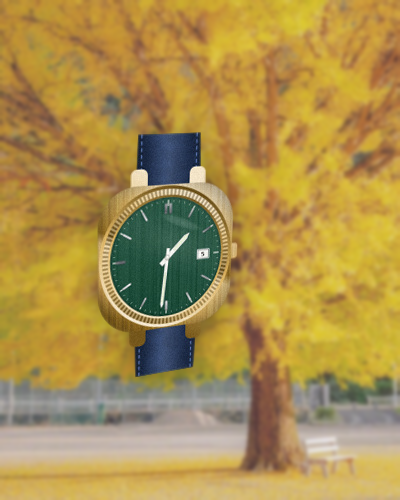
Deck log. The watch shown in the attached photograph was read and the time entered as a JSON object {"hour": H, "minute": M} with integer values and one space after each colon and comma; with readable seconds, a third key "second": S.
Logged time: {"hour": 1, "minute": 31}
